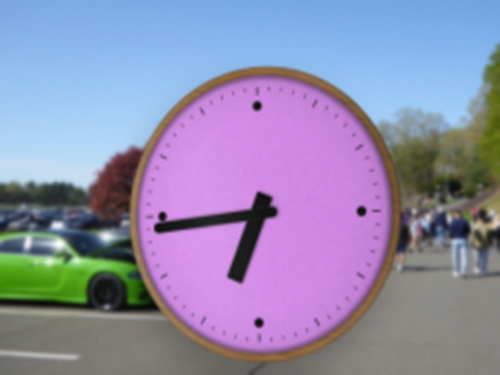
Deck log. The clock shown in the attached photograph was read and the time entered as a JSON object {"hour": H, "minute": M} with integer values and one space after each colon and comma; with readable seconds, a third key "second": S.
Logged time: {"hour": 6, "minute": 44}
